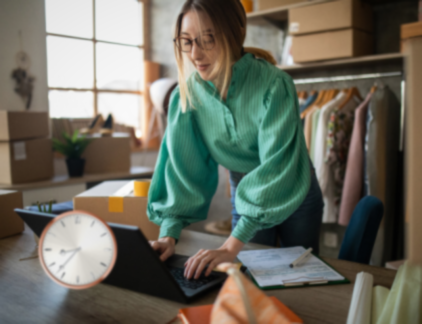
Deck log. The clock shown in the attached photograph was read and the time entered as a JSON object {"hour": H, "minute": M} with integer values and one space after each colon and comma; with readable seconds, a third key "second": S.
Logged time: {"hour": 8, "minute": 37}
